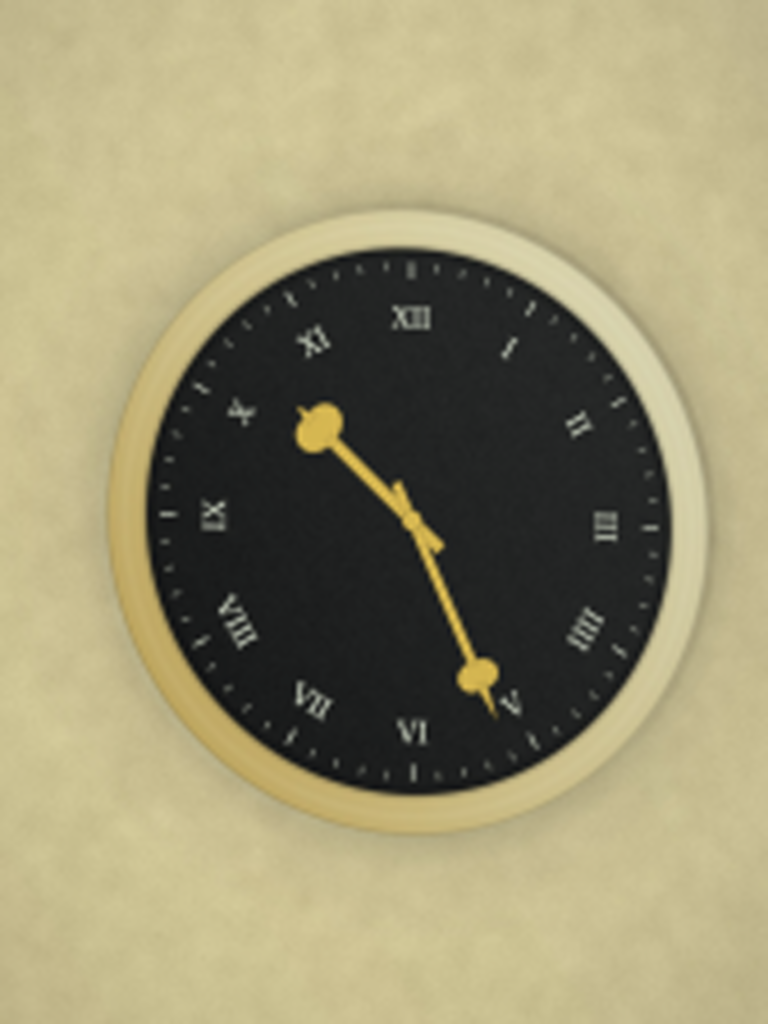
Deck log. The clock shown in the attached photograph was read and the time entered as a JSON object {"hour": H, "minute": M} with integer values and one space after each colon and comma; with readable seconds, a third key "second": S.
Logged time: {"hour": 10, "minute": 26}
